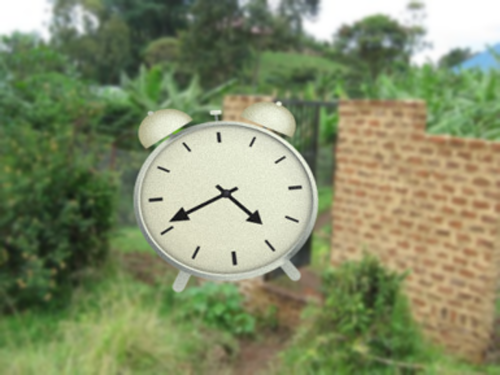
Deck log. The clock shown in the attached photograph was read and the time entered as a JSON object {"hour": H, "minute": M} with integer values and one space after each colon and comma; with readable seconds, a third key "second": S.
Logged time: {"hour": 4, "minute": 41}
